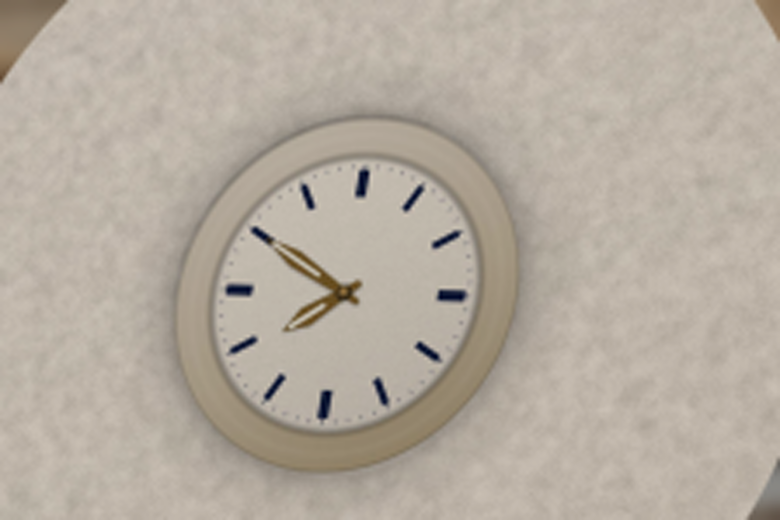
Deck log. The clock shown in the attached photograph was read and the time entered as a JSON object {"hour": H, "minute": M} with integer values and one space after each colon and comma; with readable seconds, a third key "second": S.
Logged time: {"hour": 7, "minute": 50}
